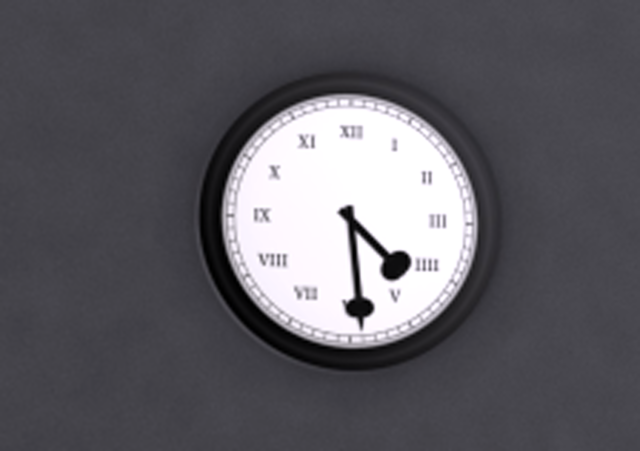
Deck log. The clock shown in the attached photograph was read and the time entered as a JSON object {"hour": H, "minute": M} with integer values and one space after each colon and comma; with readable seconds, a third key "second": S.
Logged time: {"hour": 4, "minute": 29}
